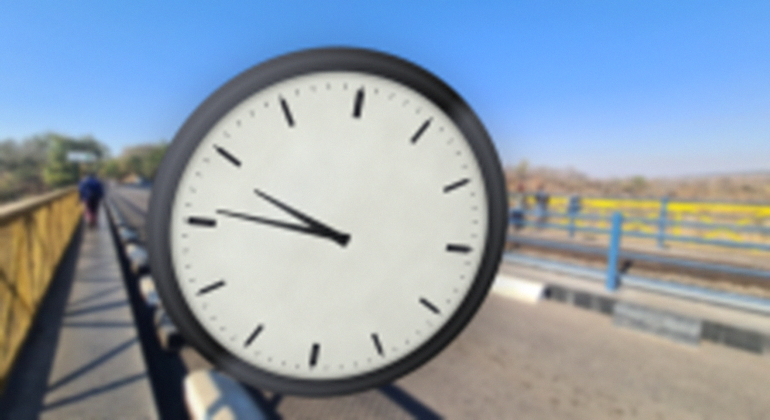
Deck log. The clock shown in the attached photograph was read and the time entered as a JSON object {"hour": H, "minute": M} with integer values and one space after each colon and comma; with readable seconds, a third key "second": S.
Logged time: {"hour": 9, "minute": 46}
